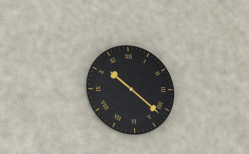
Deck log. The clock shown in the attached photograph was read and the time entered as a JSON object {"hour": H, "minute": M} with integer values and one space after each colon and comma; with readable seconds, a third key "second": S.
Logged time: {"hour": 10, "minute": 22}
